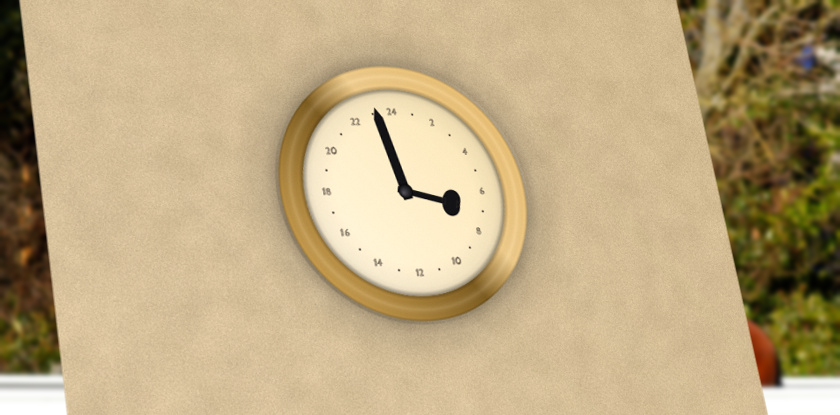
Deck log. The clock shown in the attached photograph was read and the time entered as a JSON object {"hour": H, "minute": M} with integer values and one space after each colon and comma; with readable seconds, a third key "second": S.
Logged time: {"hour": 6, "minute": 58}
